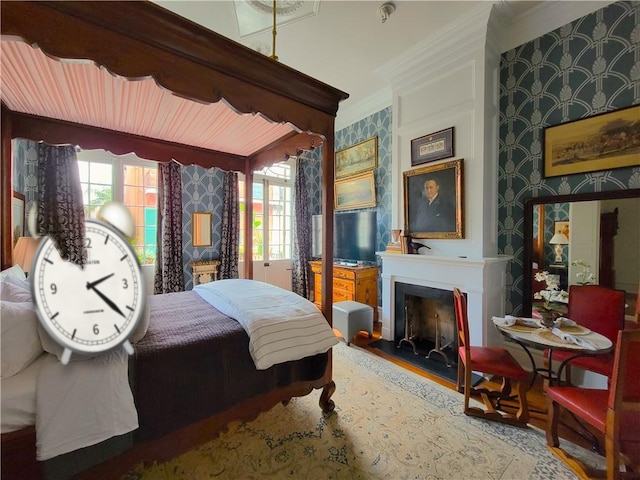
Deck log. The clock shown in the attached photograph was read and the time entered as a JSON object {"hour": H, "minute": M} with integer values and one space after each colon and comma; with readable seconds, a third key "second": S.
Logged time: {"hour": 2, "minute": 22}
